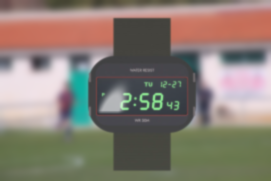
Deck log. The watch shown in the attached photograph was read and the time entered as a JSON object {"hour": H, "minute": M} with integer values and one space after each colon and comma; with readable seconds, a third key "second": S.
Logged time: {"hour": 2, "minute": 58}
